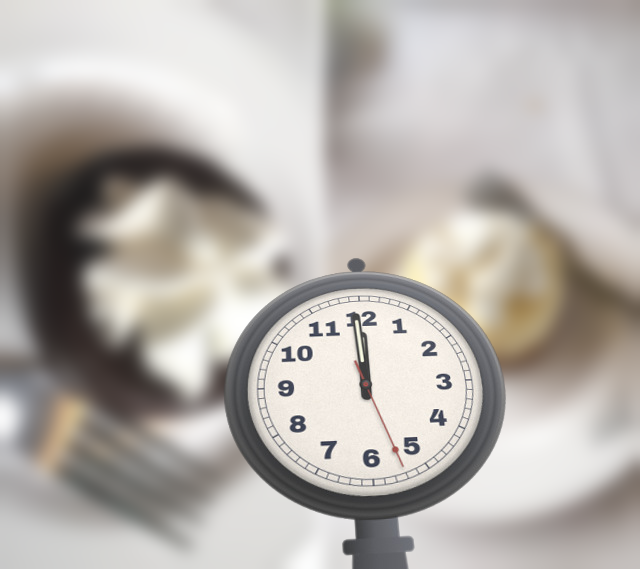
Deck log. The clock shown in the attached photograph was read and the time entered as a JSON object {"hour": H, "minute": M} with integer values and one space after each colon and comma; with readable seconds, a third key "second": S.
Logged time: {"hour": 11, "minute": 59, "second": 27}
